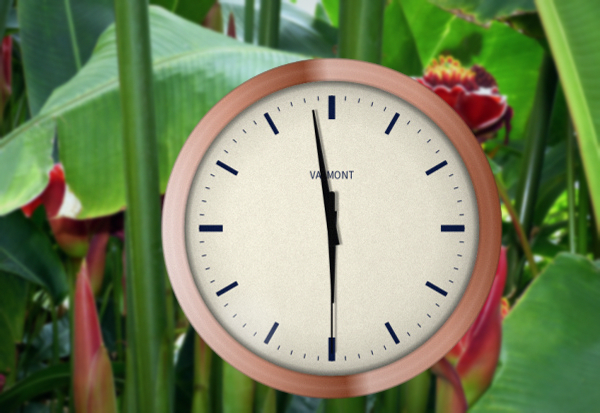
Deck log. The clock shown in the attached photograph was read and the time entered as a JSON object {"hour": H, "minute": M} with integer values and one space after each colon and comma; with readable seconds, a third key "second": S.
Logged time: {"hour": 5, "minute": 58, "second": 30}
